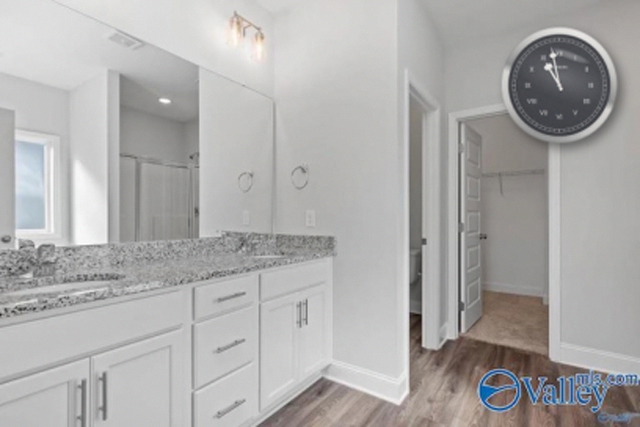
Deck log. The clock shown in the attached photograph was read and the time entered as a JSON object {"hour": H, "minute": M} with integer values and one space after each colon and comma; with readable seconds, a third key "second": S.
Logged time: {"hour": 10, "minute": 58}
